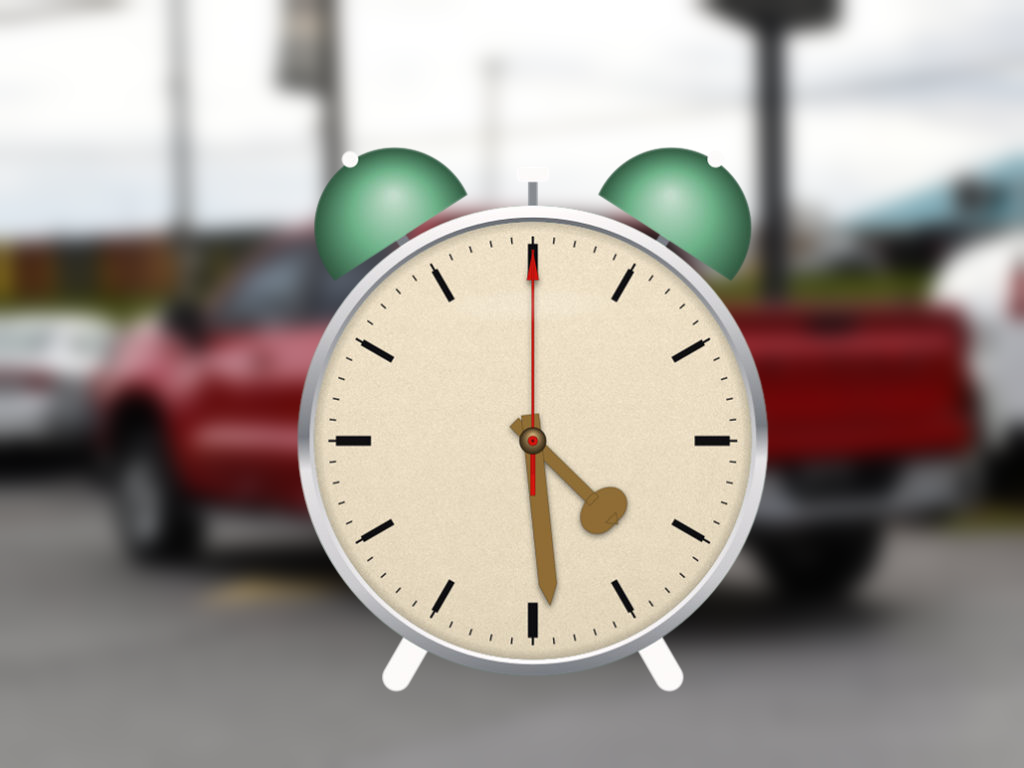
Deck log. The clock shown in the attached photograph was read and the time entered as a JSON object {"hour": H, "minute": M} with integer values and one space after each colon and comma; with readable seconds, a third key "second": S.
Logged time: {"hour": 4, "minute": 29, "second": 0}
